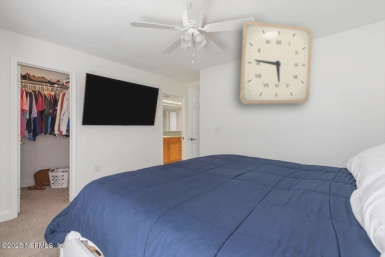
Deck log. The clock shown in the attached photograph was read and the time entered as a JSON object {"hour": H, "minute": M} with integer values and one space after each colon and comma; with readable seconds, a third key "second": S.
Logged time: {"hour": 5, "minute": 46}
